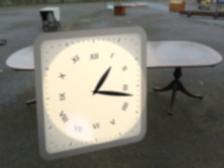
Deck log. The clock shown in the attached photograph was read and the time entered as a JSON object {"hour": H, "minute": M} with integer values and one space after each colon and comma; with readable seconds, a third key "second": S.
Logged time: {"hour": 1, "minute": 17}
